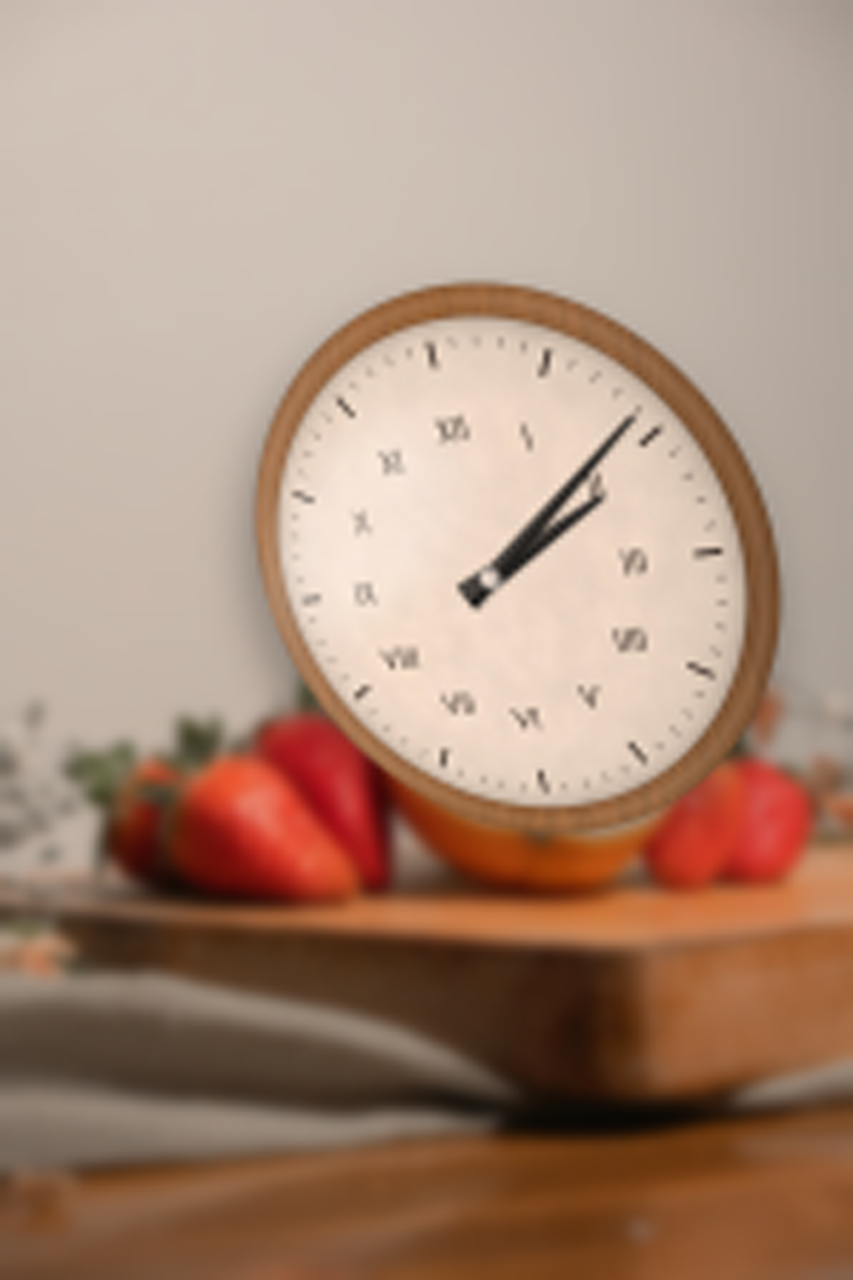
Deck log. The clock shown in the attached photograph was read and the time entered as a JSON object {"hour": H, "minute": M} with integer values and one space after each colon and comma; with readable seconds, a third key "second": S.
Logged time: {"hour": 2, "minute": 9}
